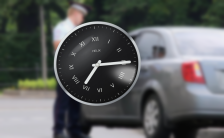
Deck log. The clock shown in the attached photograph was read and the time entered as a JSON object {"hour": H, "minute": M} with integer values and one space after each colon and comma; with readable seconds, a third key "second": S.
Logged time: {"hour": 7, "minute": 15}
